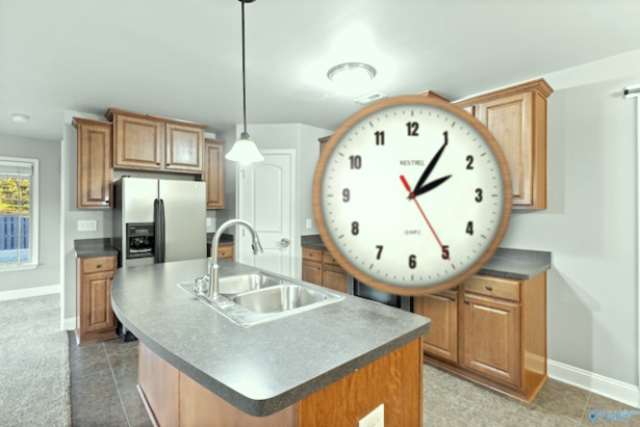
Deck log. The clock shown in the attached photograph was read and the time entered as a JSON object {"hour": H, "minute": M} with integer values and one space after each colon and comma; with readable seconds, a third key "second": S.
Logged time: {"hour": 2, "minute": 5, "second": 25}
